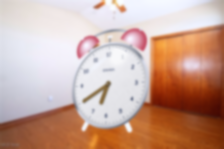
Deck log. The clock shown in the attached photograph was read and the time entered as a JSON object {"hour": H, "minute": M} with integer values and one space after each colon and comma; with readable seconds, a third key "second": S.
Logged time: {"hour": 6, "minute": 40}
